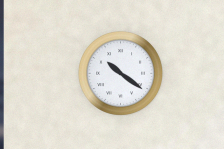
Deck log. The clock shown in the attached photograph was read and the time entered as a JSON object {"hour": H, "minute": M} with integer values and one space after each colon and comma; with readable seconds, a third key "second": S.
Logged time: {"hour": 10, "minute": 21}
